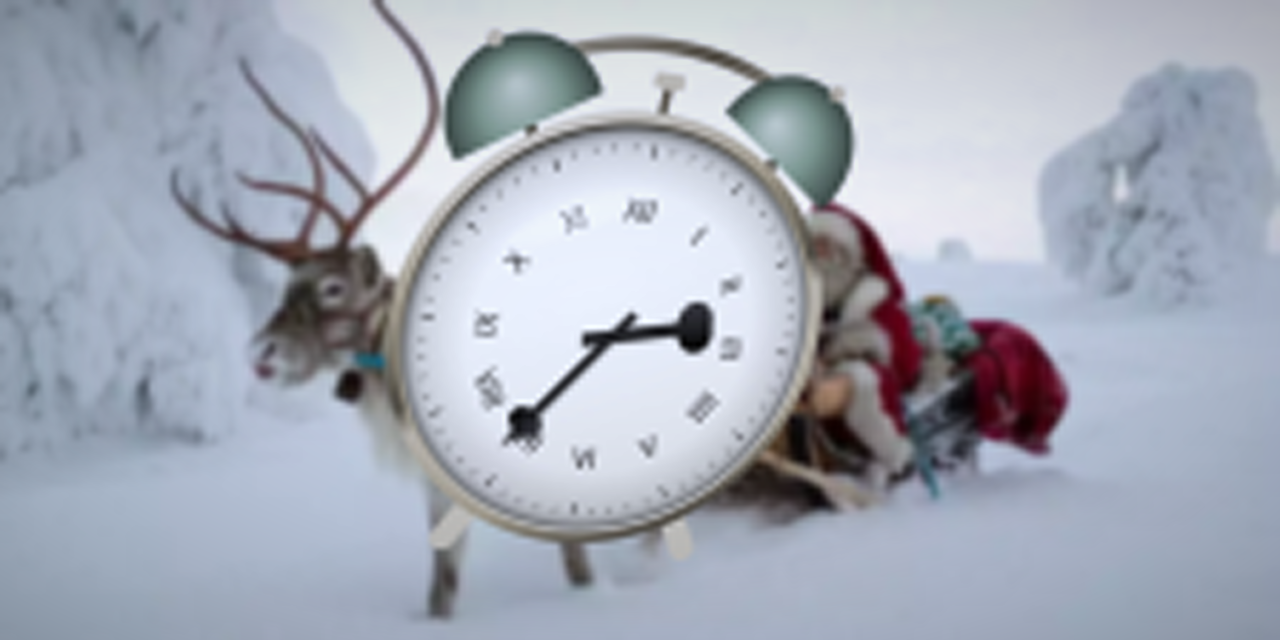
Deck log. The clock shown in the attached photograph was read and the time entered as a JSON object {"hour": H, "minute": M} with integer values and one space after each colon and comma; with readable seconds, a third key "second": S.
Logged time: {"hour": 2, "minute": 36}
